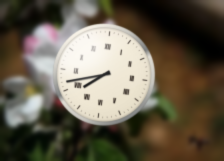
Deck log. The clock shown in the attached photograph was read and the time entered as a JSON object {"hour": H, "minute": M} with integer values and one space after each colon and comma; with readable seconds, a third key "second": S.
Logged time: {"hour": 7, "minute": 42}
